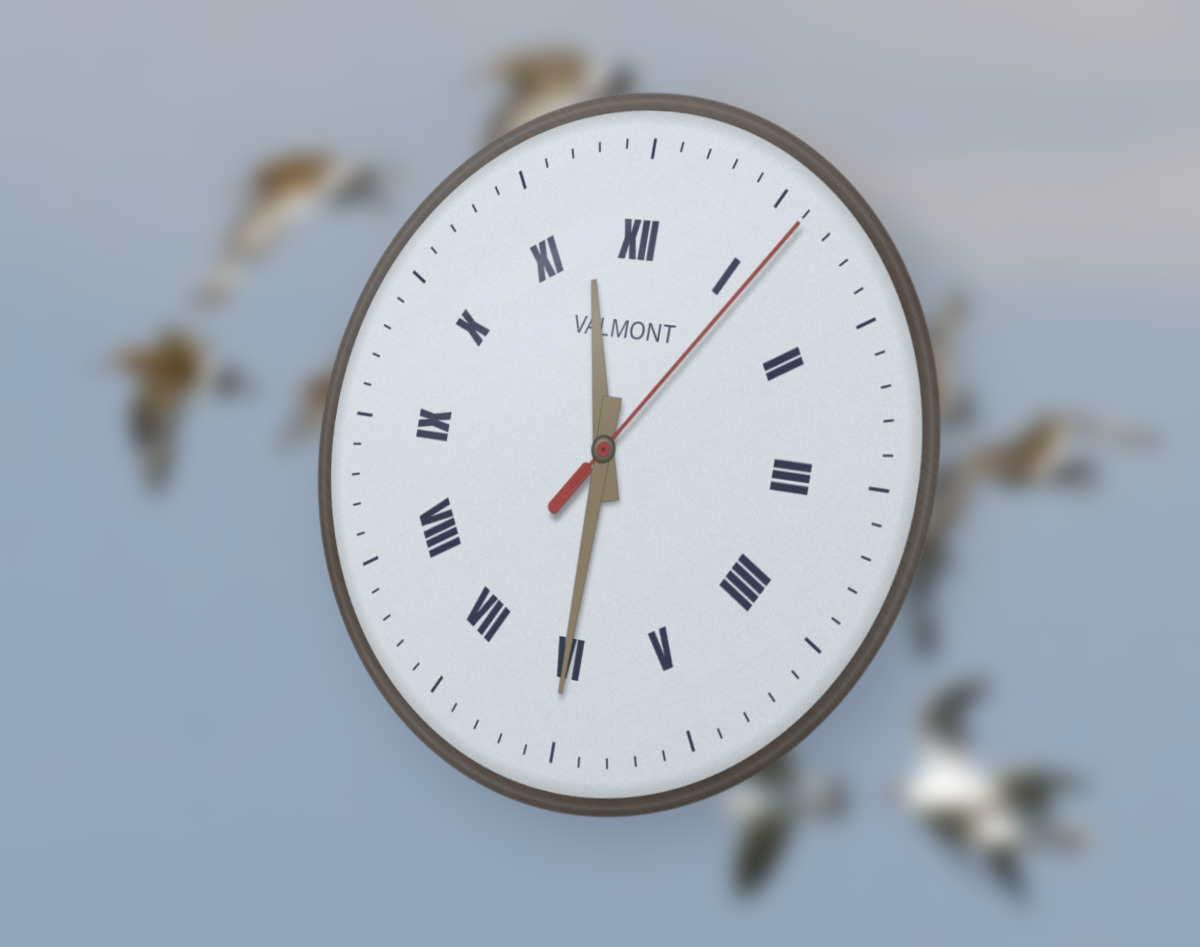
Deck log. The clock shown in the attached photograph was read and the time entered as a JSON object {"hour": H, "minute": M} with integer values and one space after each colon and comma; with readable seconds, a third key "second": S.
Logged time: {"hour": 11, "minute": 30, "second": 6}
